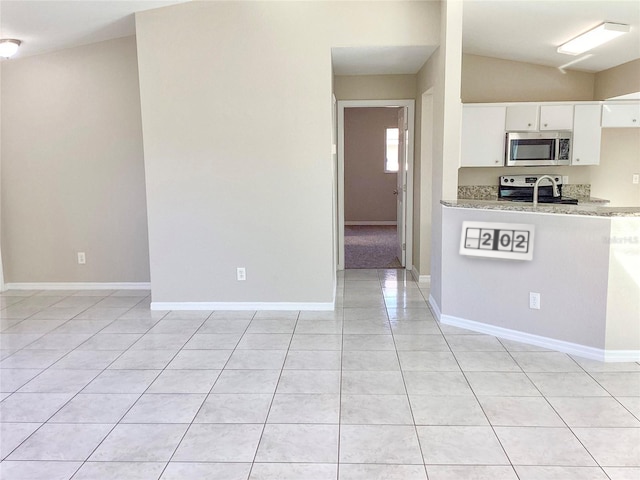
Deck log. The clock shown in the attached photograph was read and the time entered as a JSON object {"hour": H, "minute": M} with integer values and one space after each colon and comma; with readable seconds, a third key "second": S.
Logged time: {"hour": 2, "minute": 2}
